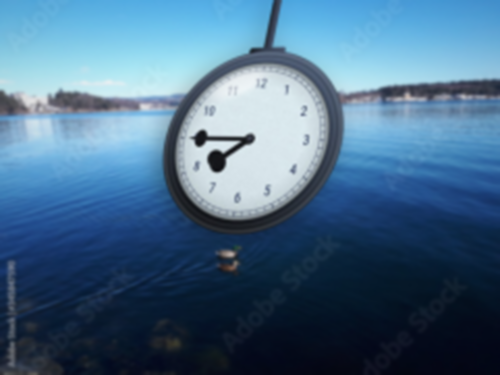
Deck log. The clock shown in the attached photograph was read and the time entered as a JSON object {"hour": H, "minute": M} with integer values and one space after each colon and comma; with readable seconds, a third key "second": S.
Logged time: {"hour": 7, "minute": 45}
